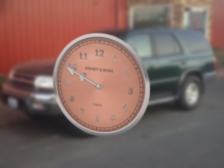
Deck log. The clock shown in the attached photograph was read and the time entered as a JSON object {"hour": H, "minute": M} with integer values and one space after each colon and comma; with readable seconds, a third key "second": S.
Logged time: {"hour": 9, "minute": 49}
